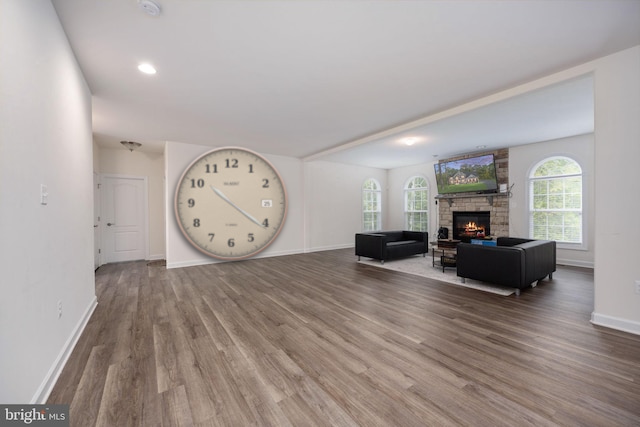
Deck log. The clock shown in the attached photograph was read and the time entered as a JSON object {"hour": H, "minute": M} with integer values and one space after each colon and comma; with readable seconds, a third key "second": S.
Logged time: {"hour": 10, "minute": 21}
